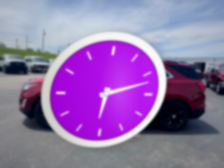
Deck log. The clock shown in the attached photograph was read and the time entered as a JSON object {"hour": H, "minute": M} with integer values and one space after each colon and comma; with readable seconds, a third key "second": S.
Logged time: {"hour": 6, "minute": 12}
